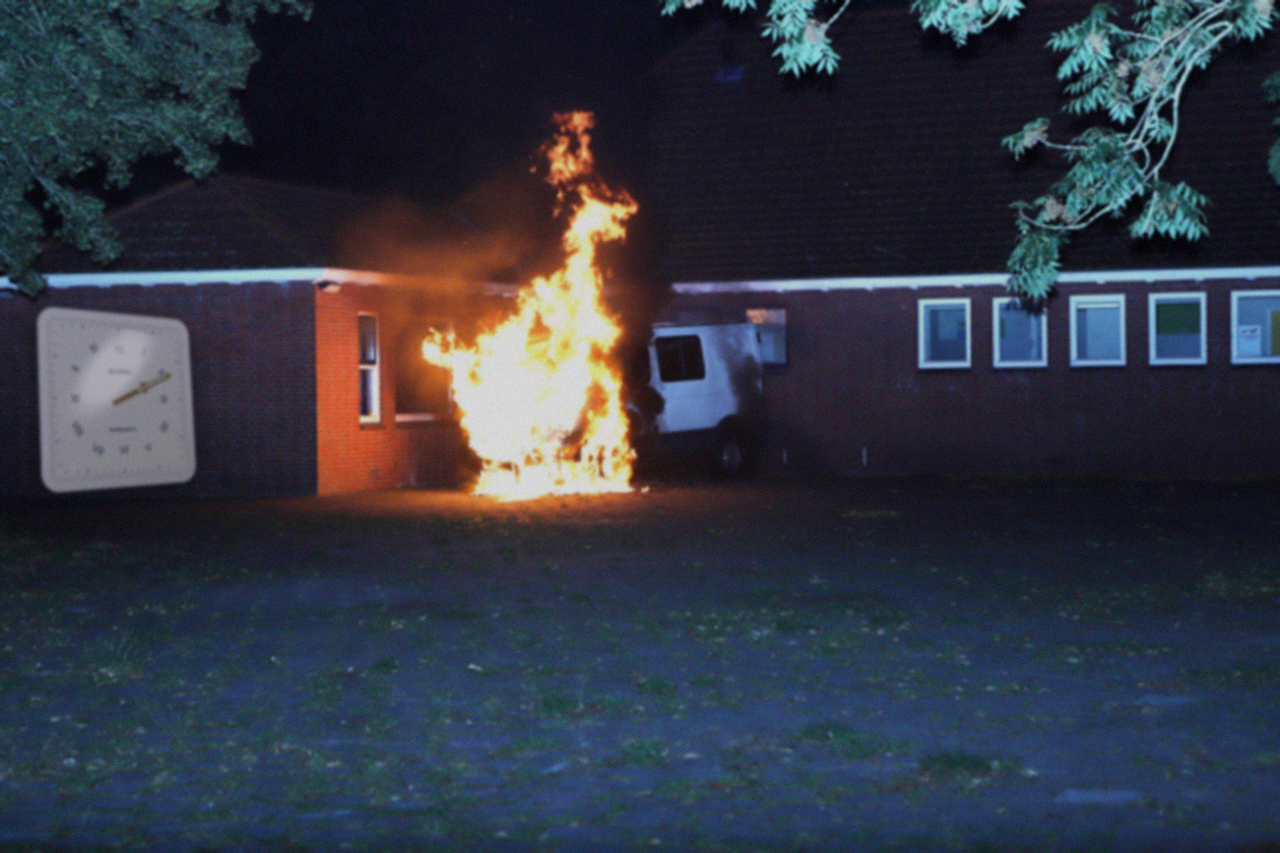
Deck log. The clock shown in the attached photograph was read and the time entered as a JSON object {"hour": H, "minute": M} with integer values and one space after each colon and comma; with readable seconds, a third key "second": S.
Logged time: {"hour": 2, "minute": 11}
